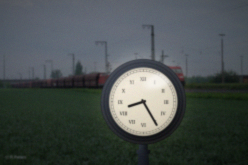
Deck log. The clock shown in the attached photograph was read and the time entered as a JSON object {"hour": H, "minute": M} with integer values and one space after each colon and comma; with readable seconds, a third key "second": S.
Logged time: {"hour": 8, "minute": 25}
